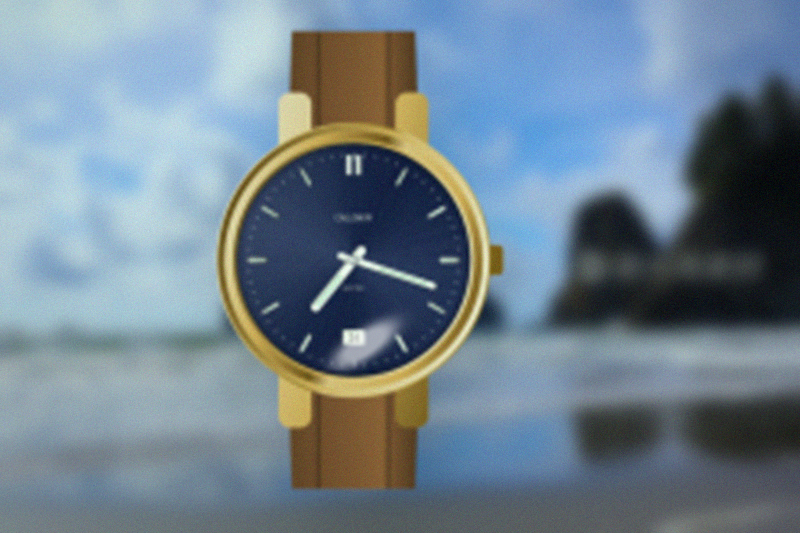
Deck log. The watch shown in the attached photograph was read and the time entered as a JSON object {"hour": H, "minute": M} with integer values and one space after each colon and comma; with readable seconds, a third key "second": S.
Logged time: {"hour": 7, "minute": 18}
